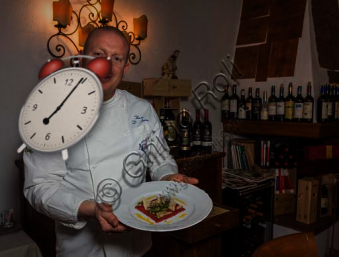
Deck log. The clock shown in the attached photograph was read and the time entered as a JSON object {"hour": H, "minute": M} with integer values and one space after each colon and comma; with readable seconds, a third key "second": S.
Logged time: {"hour": 7, "minute": 4}
